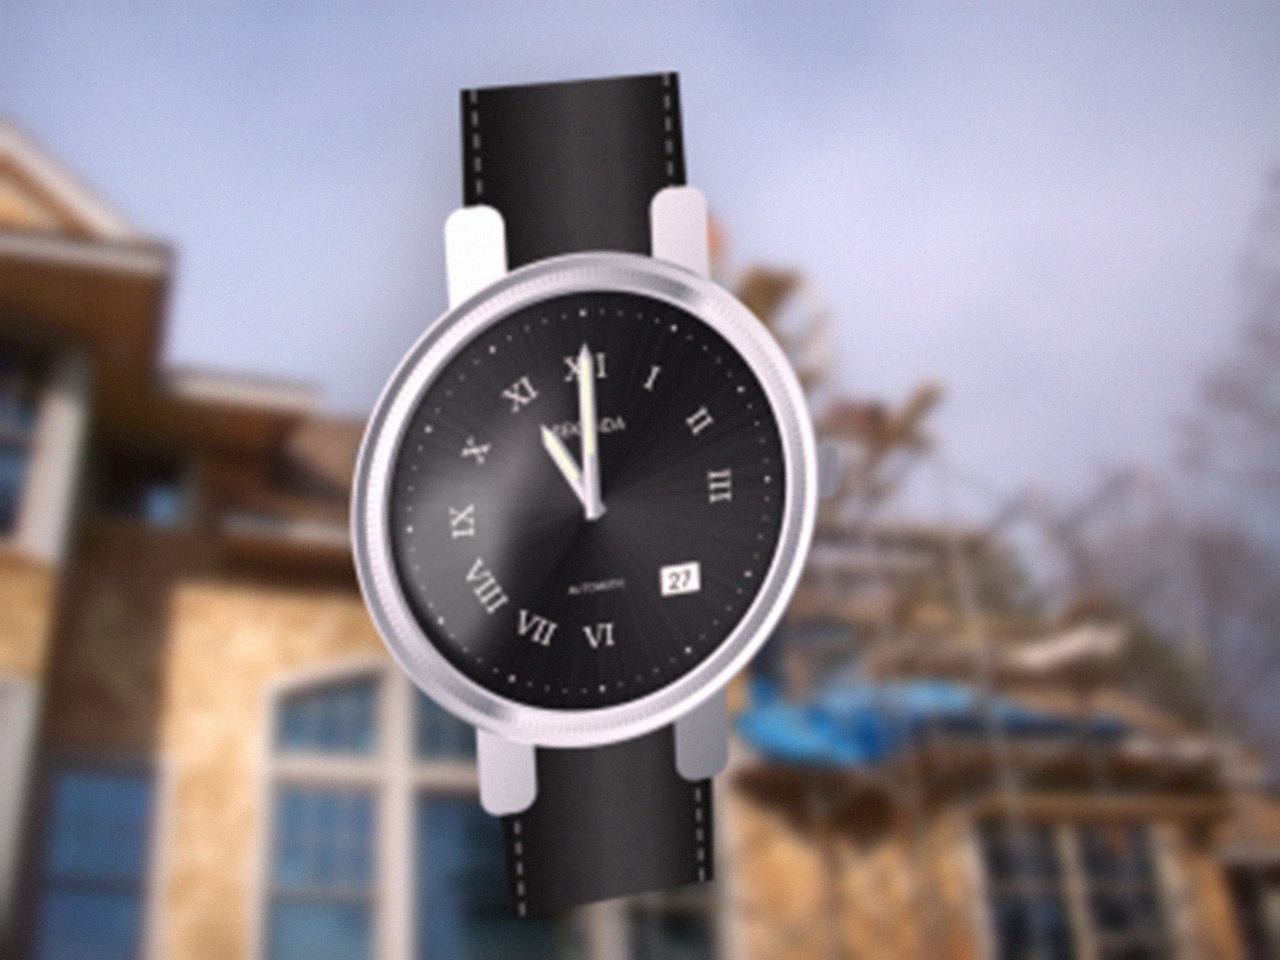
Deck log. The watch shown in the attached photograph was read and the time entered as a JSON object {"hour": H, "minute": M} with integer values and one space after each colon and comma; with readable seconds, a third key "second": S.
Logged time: {"hour": 11, "minute": 0}
